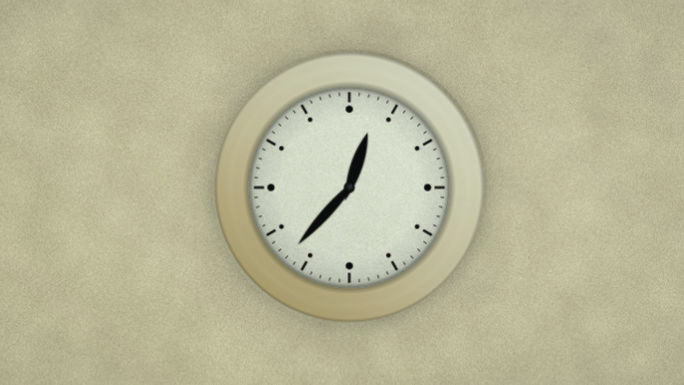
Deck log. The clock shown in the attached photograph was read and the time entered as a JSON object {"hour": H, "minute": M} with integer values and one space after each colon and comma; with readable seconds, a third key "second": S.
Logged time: {"hour": 12, "minute": 37}
